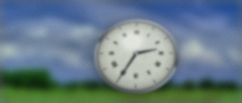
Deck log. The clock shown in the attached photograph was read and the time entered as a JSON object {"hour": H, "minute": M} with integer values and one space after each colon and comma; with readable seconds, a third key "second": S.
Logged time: {"hour": 2, "minute": 35}
